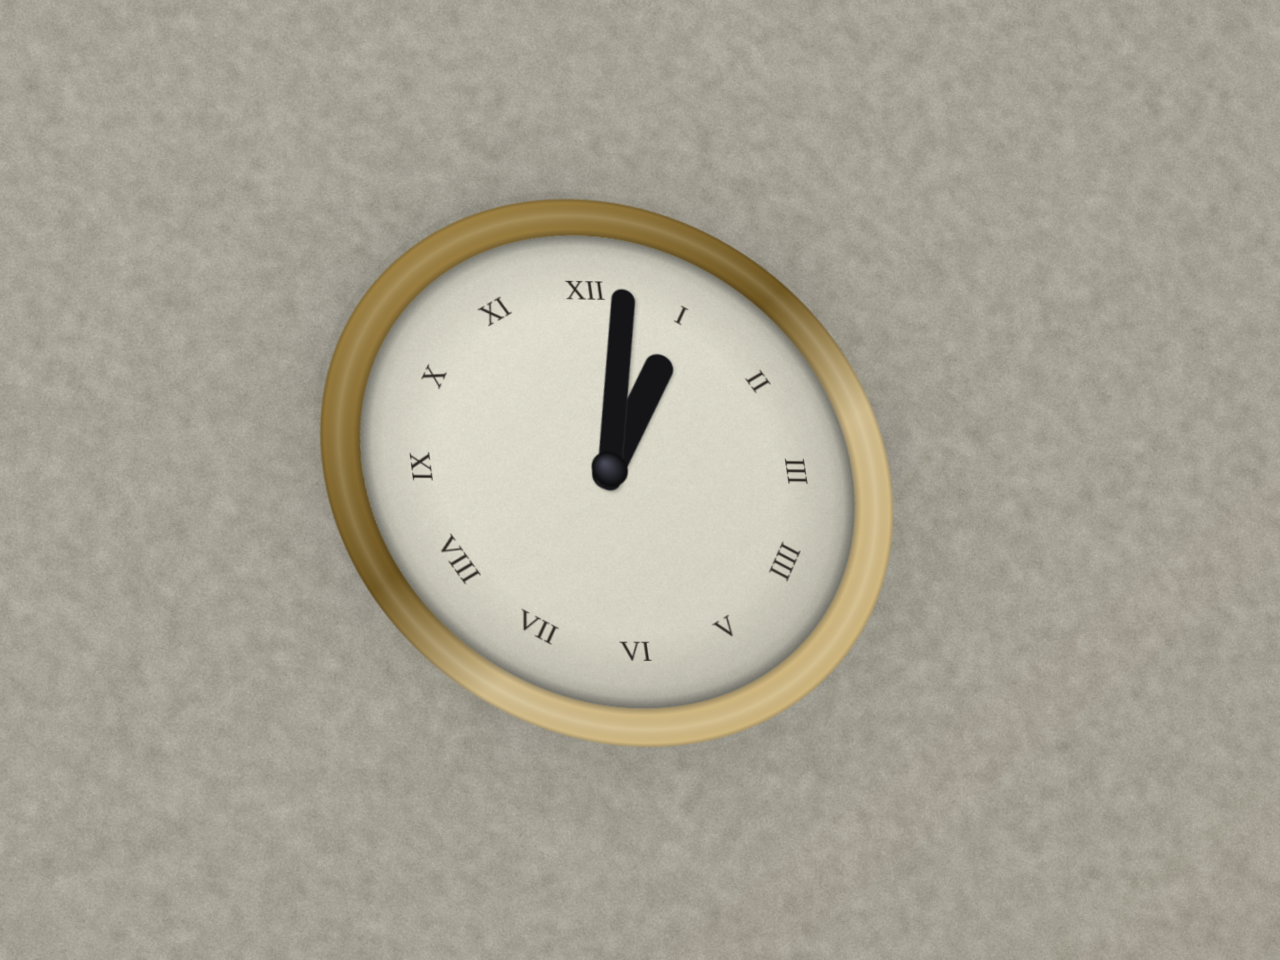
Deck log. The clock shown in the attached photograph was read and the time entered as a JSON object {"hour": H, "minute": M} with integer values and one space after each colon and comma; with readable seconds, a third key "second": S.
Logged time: {"hour": 1, "minute": 2}
